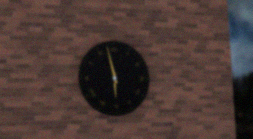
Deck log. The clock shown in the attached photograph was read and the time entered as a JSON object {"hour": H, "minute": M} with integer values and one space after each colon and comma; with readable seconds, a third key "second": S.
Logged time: {"hour": 5, "minute": 58}
